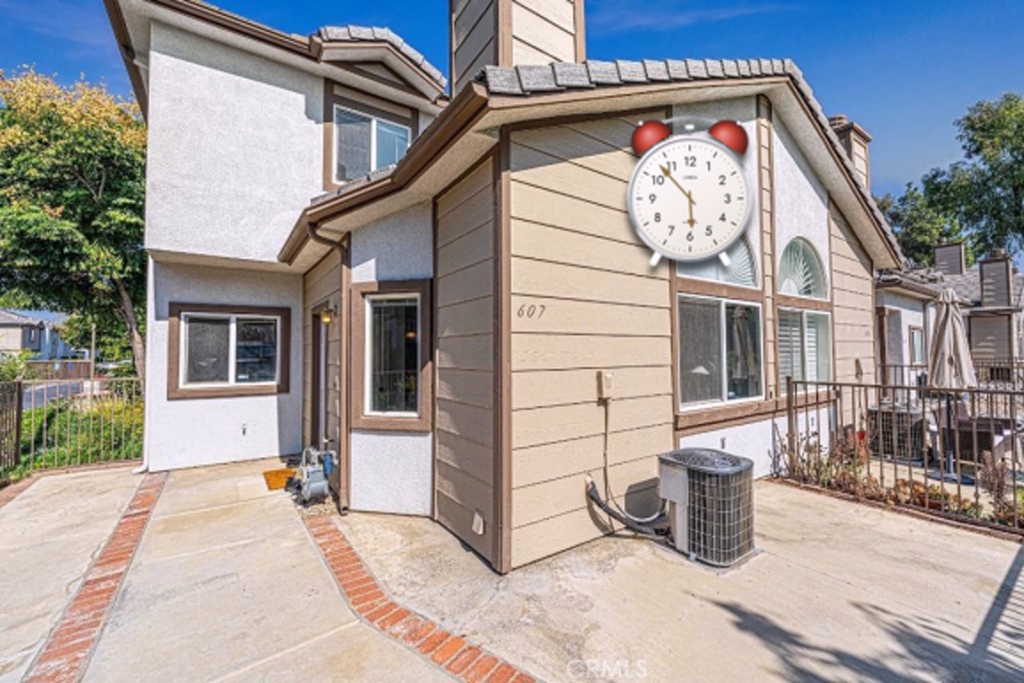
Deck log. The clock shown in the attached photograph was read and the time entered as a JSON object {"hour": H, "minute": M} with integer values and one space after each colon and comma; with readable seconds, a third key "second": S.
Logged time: {"hour": 5, "minute": 53}
